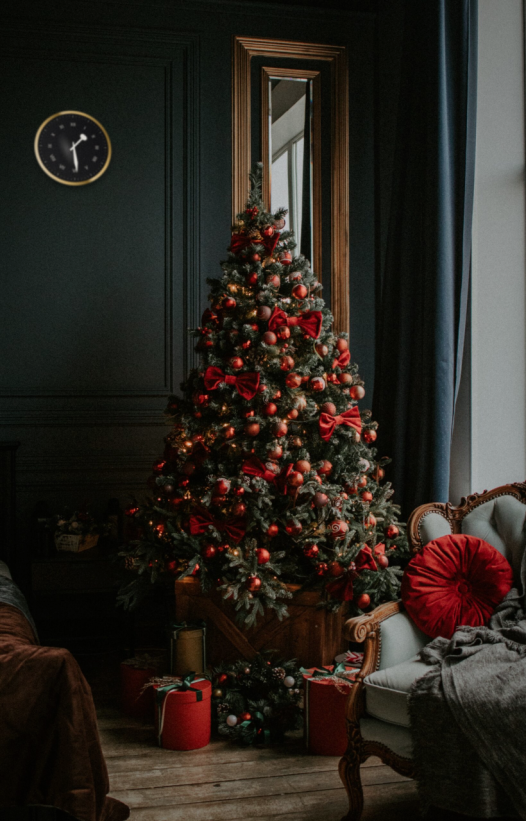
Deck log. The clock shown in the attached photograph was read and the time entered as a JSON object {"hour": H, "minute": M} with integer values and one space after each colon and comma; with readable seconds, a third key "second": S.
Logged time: {"hour": 1, "minute": 29}
